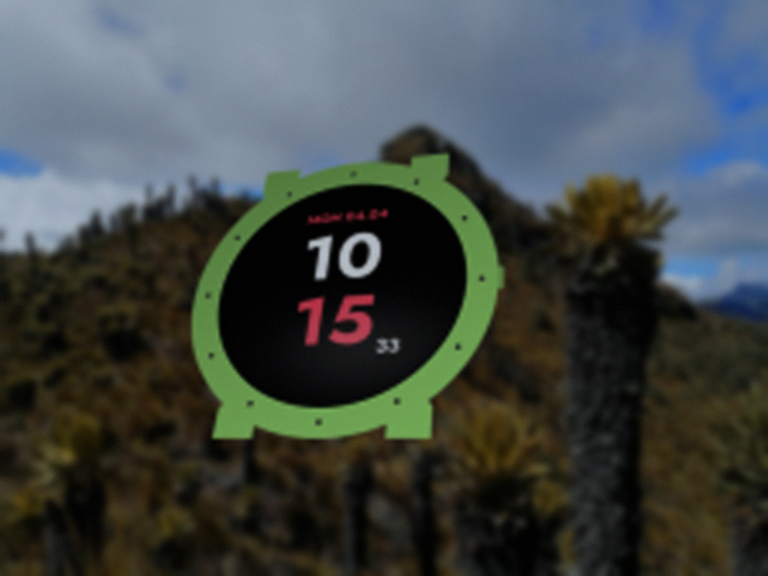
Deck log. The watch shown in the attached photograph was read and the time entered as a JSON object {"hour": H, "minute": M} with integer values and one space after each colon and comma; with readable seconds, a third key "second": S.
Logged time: {"hour": 10, "minute": 15}
